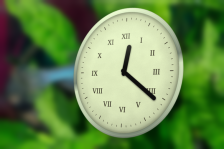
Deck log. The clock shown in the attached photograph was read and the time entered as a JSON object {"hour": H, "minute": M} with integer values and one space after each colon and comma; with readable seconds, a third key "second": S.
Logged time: {"hour": 12, "minute": 21}
